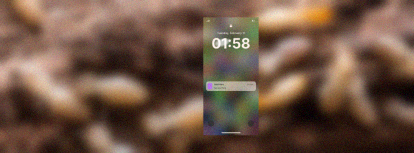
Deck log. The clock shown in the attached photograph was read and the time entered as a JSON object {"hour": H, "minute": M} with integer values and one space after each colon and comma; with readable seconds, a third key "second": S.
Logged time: {"hour": 1, "minute": 58}
